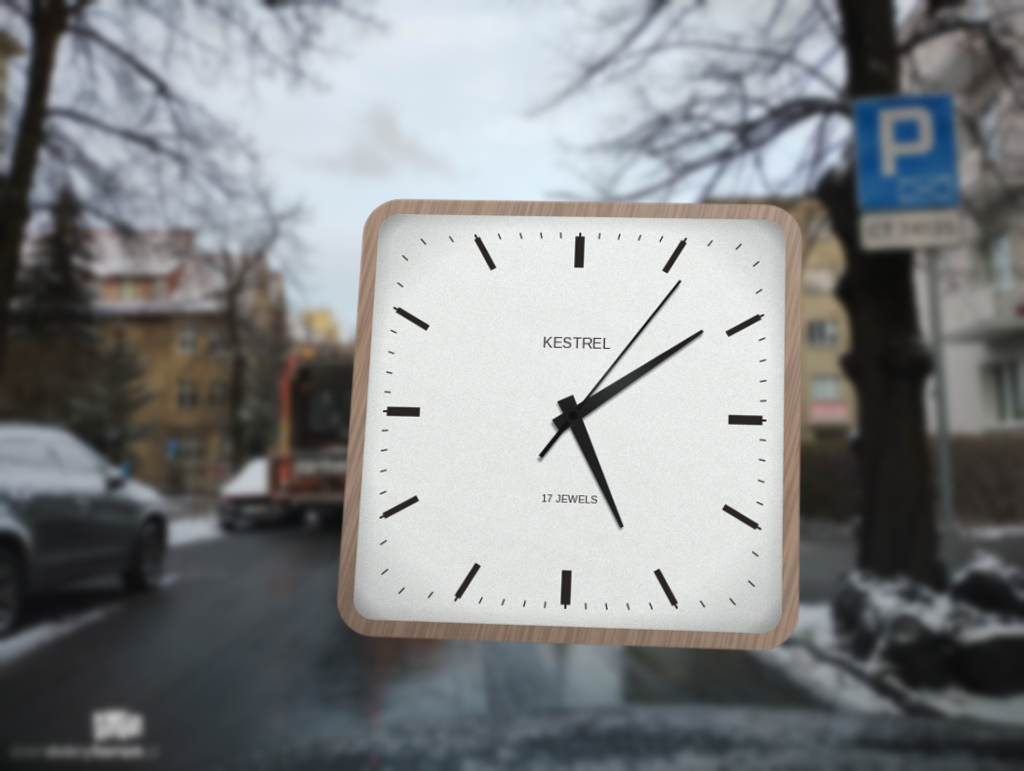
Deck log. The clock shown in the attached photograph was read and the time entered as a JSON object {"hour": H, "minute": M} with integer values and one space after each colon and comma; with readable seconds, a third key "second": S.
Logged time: {"hour": 5, "minute": 9, "second": 6}
